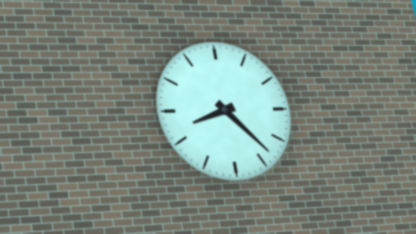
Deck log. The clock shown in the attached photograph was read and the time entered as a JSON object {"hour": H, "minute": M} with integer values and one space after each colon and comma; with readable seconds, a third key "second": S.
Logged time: {"hour": 8, "minute": 23}
